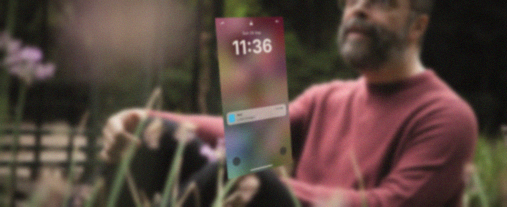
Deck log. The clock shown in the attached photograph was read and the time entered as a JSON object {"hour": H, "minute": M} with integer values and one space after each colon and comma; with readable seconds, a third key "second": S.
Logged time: {"hour": 11, "minute": 36}
